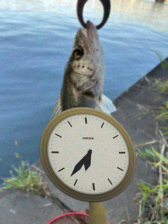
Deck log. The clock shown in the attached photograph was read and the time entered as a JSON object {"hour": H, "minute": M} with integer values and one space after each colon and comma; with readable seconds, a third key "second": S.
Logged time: {"hour": 6, "minute": 37}
